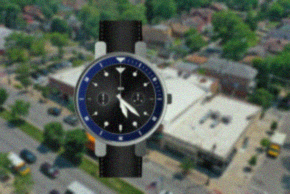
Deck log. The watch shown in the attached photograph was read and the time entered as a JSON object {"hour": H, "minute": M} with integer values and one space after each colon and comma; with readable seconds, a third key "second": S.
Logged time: {"hour": 5, "minute": 22}
